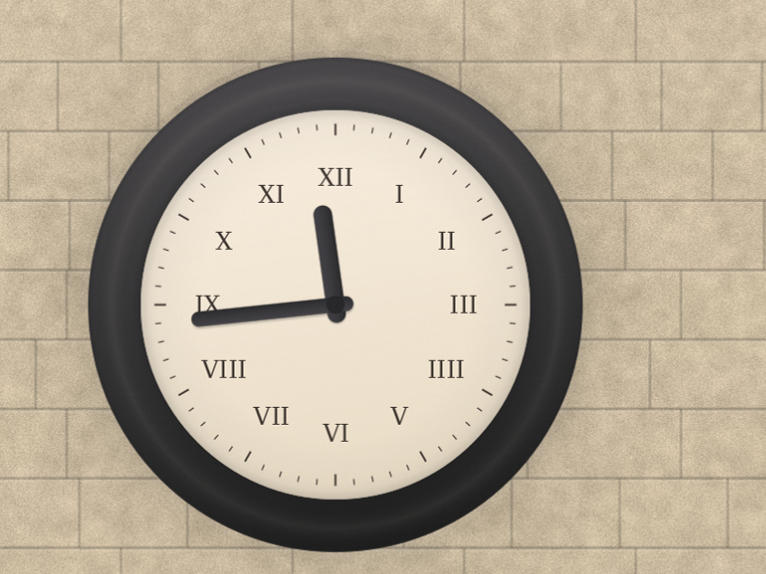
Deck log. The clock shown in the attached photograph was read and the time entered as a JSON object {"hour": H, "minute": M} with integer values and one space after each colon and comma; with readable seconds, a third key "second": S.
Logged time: {"hour": 11, "minute": 44}
